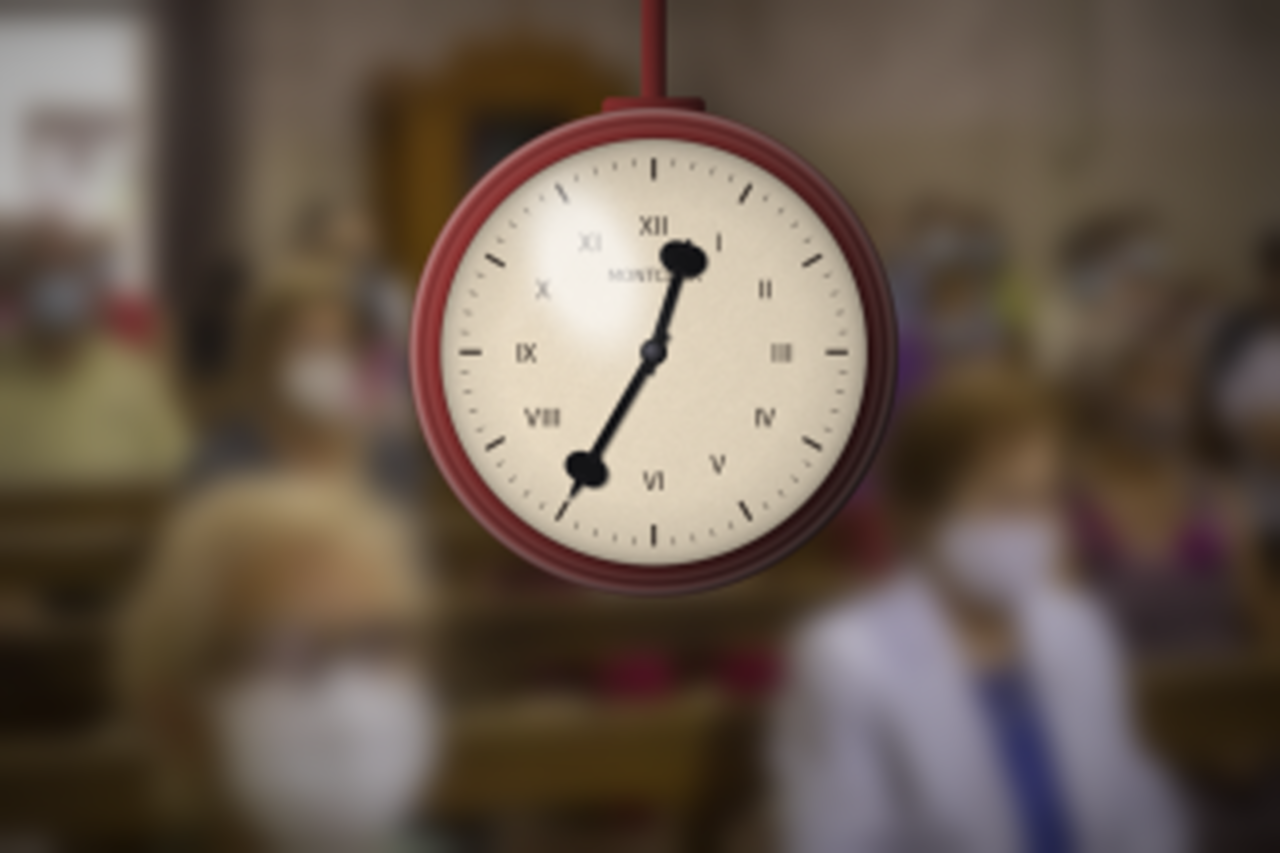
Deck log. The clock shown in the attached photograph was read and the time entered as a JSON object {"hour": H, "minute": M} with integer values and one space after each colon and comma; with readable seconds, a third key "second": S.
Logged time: {"hour": 12, "minute": 35}
